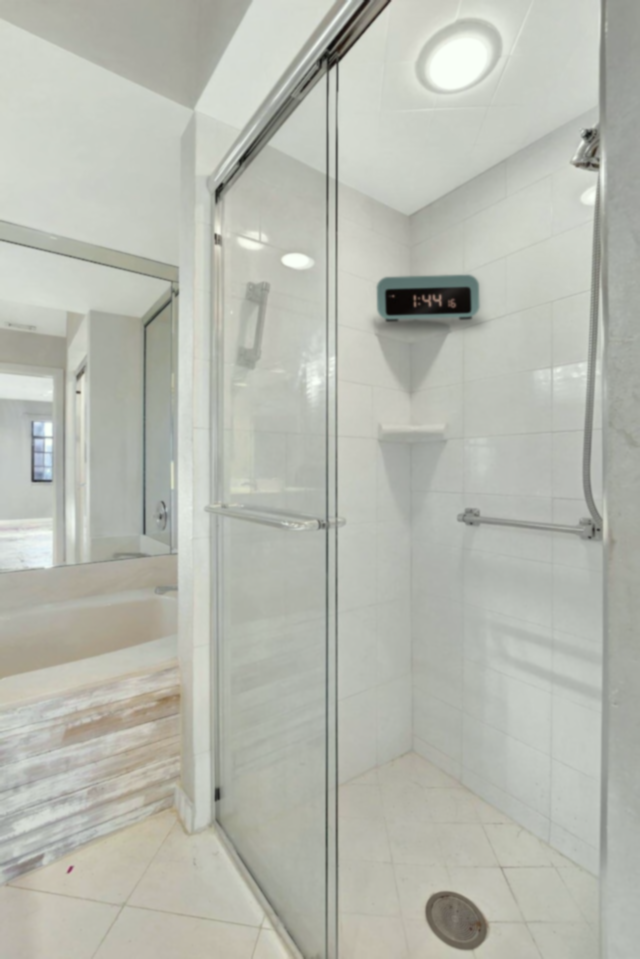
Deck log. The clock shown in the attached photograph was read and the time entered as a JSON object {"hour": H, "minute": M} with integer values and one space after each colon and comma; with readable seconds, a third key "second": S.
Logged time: {"hour": 1, "minute": 44}
